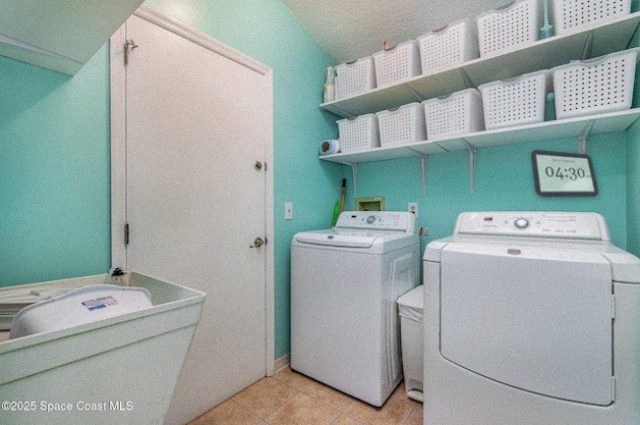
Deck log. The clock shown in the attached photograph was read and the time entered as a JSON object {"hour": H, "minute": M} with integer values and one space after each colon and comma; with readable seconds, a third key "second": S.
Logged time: {"hour": 4, "minute": 30}
